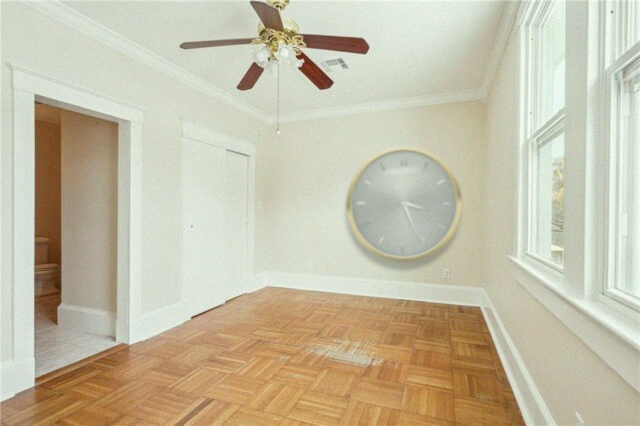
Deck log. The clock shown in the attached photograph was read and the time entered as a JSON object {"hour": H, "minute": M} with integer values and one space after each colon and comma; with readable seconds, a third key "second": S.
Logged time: {"hour": 3, "minute": 26}
